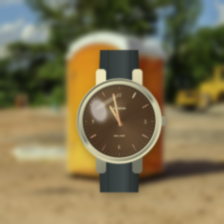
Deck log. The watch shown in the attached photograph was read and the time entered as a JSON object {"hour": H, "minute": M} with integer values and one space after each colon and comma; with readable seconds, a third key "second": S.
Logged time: {"hour": 10, "minute": 58}
